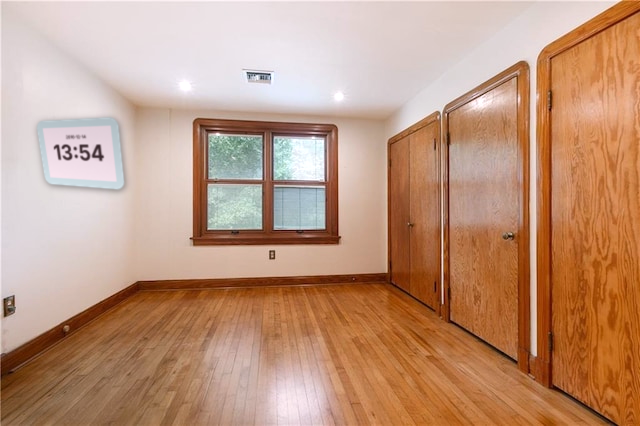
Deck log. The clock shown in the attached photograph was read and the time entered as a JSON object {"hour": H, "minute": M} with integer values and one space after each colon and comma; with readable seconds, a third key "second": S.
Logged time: {"hour": 13, "minute": 54}
